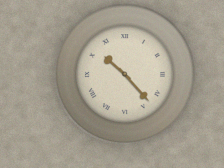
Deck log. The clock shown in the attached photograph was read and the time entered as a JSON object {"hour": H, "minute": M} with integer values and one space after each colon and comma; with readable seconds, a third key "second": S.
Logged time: {"hour": 10, "minute": 23}
